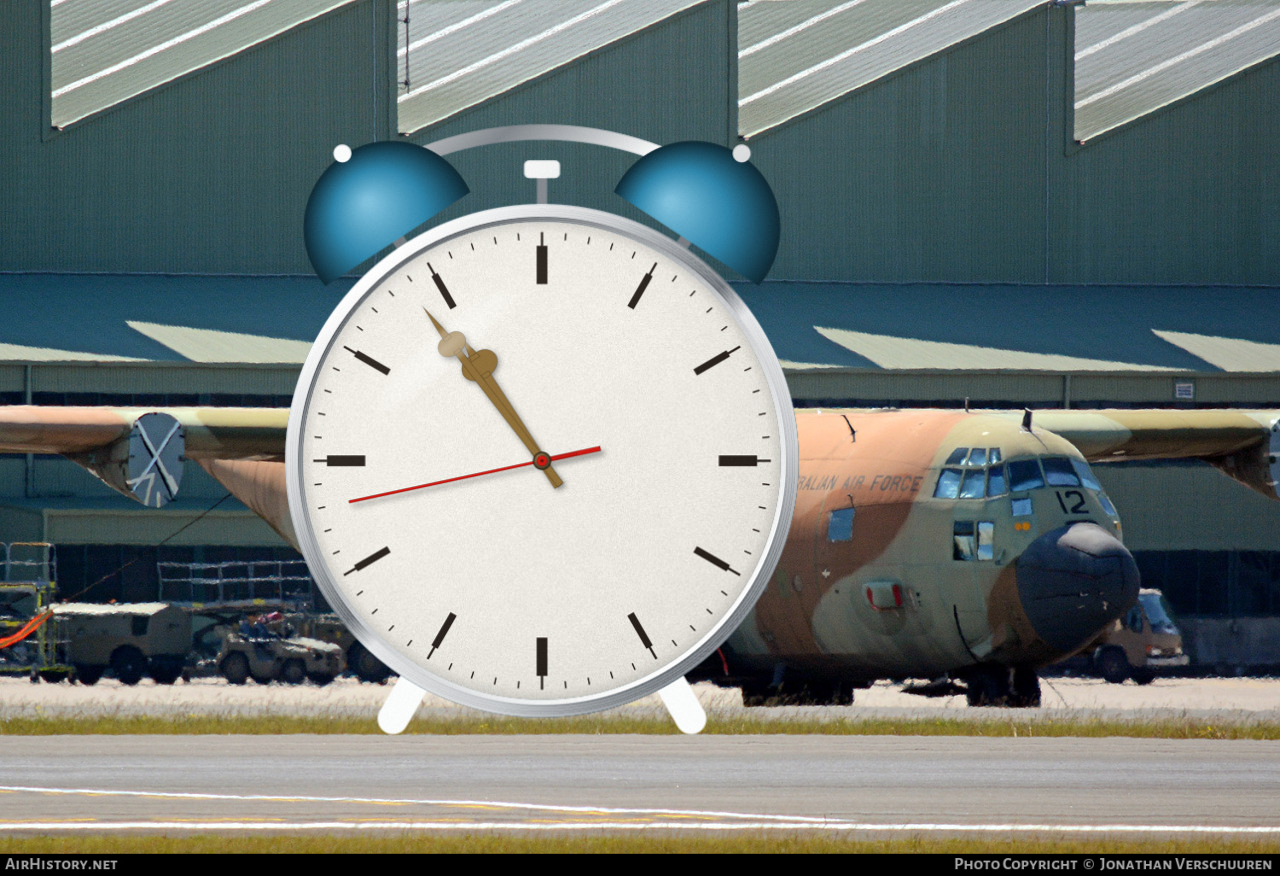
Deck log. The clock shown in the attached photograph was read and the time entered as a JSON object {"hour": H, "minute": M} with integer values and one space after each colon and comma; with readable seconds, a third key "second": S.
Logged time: {"hour": 10, "minute": 53, "second": 43}
